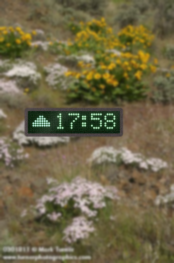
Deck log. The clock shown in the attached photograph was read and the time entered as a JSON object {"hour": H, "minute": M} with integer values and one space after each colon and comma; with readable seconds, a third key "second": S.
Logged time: {"hour": 17, "minute": 58}
